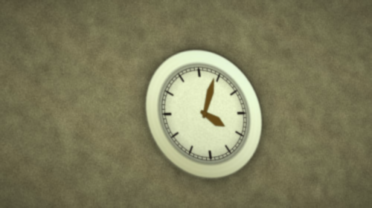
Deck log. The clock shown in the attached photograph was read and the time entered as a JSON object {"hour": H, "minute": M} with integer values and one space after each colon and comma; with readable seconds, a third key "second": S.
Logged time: {"hour": 4, "minute": 4}
